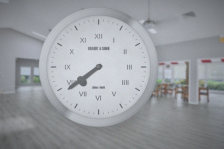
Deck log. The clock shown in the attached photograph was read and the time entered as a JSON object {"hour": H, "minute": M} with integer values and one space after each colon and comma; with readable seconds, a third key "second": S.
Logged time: {"hour": 7, "minute": 39}
